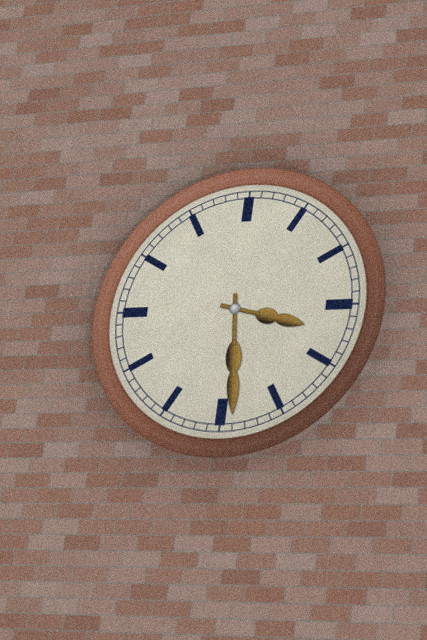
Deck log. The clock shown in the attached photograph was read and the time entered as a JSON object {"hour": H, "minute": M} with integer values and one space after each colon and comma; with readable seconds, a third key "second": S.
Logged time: {"hour": 3, "minute": 29}
